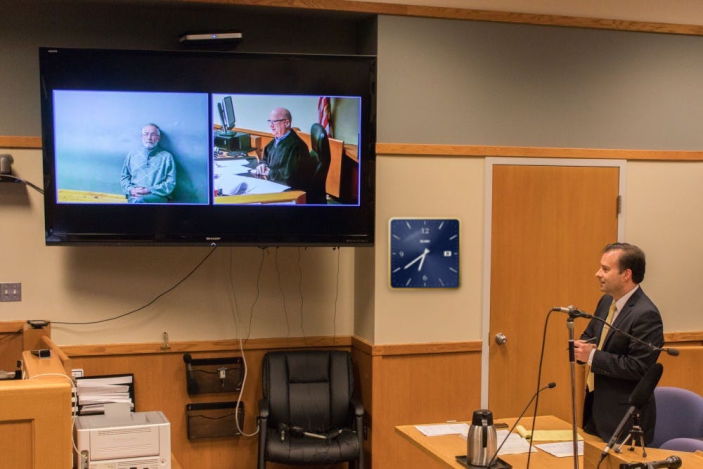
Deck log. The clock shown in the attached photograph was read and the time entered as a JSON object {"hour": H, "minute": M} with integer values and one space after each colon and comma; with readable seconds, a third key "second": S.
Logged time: {"hour": 6, "minute": 39}
